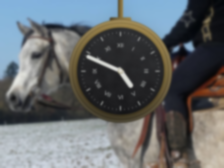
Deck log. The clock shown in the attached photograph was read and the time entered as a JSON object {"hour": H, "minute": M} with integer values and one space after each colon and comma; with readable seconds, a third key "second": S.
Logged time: {"hour": 4, "minute": 49}
